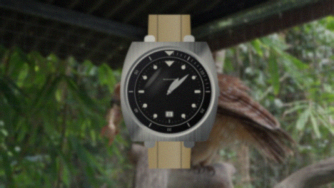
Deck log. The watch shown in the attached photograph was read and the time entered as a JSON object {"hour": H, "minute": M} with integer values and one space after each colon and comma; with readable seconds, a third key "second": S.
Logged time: {"hour": 1, "minute": 8}
